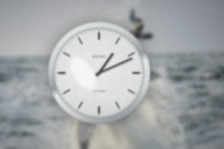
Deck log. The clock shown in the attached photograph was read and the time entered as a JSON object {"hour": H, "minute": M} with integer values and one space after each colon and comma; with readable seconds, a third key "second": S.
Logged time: {"hour": 1, "minute": 11}
